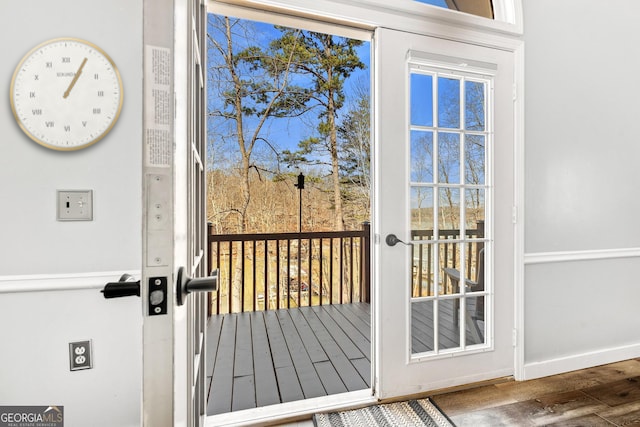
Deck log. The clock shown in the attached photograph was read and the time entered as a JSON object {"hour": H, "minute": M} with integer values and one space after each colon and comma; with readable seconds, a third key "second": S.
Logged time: {"hour": 1, "minute": 5}
